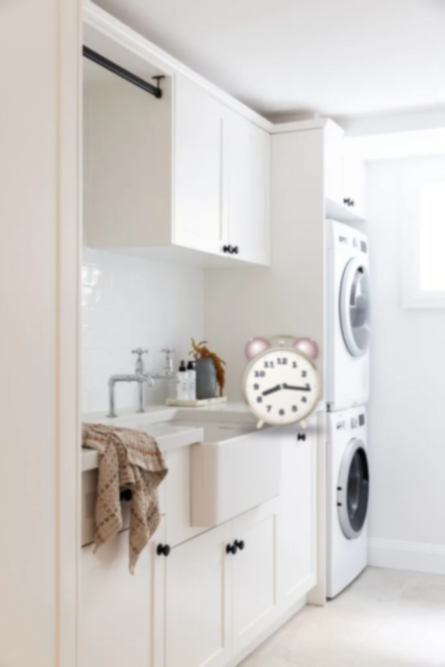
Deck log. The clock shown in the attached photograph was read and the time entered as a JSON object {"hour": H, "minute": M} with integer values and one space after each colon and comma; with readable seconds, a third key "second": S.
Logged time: {"hour": 8, "minute": 16}
